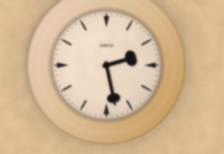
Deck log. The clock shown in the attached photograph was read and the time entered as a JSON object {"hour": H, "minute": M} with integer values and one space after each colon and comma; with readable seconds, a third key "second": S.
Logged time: {"hour": 2, "minute": 28}
